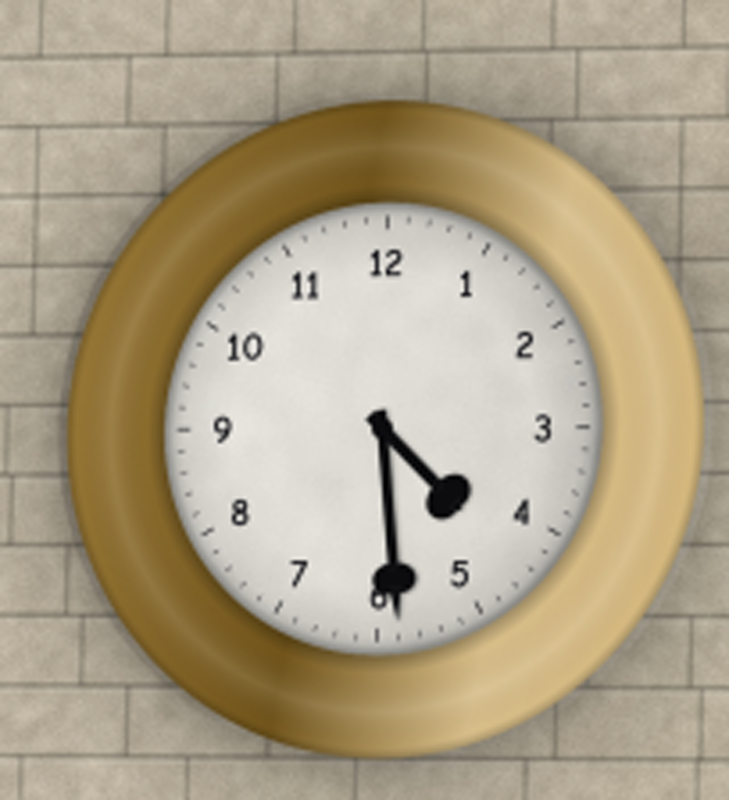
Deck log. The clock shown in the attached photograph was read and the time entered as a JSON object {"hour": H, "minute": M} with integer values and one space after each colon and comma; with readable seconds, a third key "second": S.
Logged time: {"hour": 4, "minute": 29}
